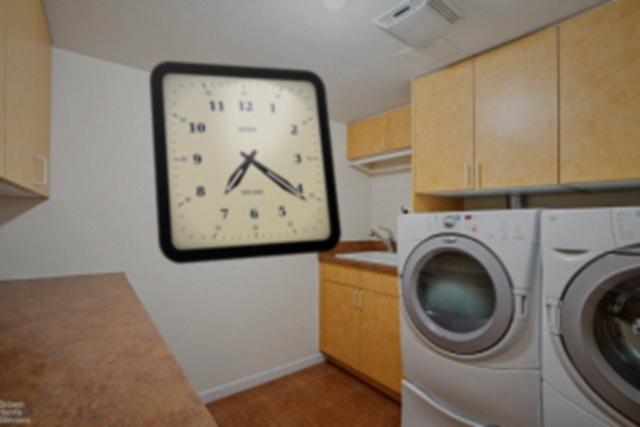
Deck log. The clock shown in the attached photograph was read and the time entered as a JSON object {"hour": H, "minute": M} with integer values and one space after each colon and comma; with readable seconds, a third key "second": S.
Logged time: {"hour": 7, "minute": 21}
